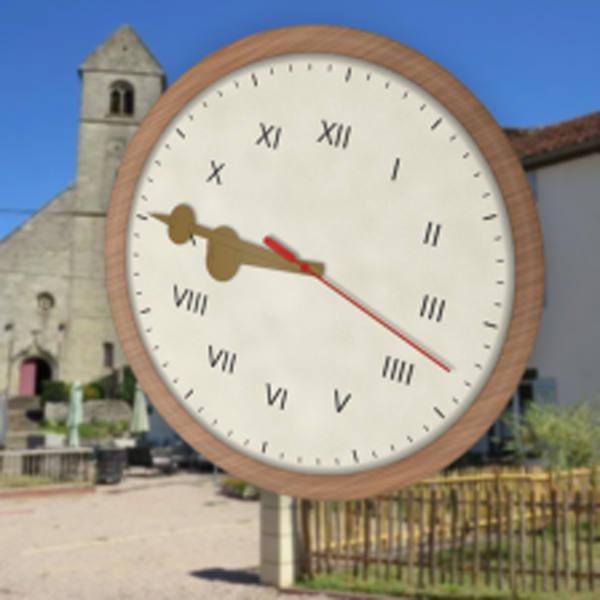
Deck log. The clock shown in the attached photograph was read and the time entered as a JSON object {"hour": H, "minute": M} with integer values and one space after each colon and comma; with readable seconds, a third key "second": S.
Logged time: {"hour": 8, "minute": 45, "second": 18}
